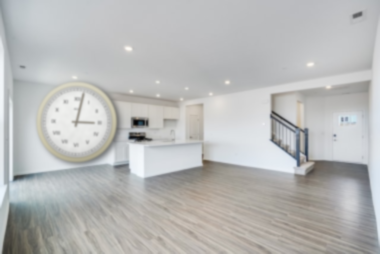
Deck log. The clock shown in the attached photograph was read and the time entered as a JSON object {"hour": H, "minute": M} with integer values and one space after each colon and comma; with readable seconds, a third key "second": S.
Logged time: {"hour": 3, "minute": 2}
